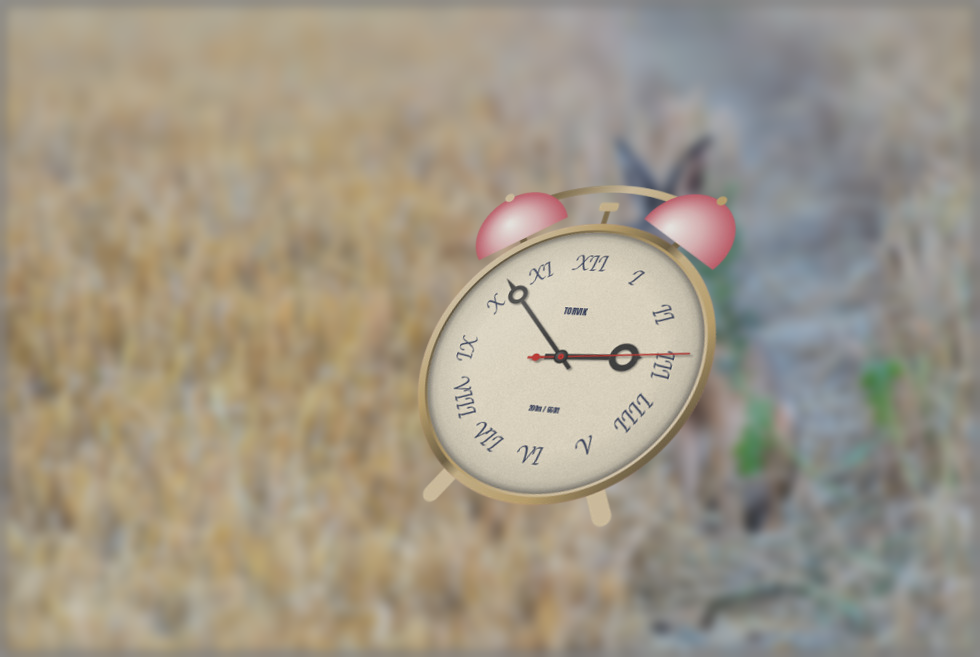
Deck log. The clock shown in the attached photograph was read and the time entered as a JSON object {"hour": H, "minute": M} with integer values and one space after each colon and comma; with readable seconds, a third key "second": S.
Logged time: {"hour": 2, "minute": 52, "second": 14}
